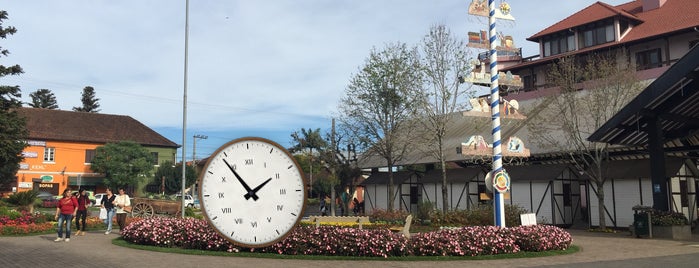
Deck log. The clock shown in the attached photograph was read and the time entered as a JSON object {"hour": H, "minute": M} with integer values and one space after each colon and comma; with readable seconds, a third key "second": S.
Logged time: {"hour": 1, "minute": 54}
